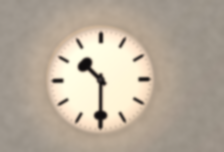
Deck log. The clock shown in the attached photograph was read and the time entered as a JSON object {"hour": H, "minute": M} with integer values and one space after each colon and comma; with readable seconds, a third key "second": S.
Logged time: {"hour": 10, "minute": 30}
